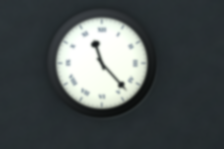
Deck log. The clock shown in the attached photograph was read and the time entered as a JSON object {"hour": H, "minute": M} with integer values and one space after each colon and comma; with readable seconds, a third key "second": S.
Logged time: {"hour": 11, "minute": 23}
